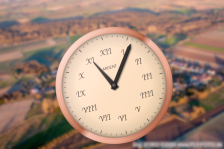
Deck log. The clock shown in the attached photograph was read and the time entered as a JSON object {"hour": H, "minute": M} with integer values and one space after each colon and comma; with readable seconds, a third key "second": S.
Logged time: {"hour": 11, "minute": 6}
